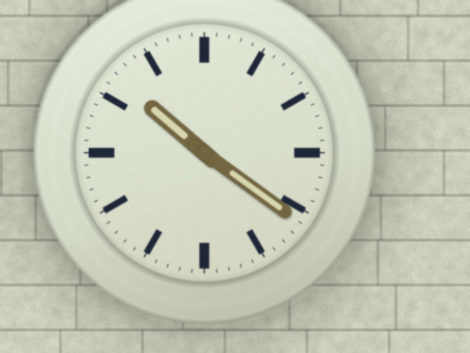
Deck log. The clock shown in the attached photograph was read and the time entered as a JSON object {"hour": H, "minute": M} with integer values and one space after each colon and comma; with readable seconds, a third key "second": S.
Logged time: {"hour": 10, "minute": 21}
